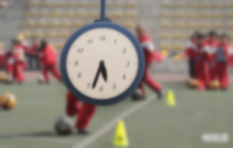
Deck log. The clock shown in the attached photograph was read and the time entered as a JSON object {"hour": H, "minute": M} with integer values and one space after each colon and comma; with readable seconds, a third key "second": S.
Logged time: {"hour": 5, "minute": 33}
